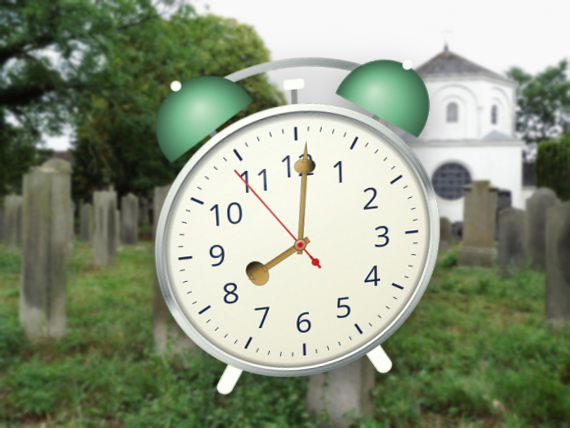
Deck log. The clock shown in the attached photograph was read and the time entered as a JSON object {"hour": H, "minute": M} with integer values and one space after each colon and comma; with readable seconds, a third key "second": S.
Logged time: {"hour": 8, "minute": 0, "second": 54}
